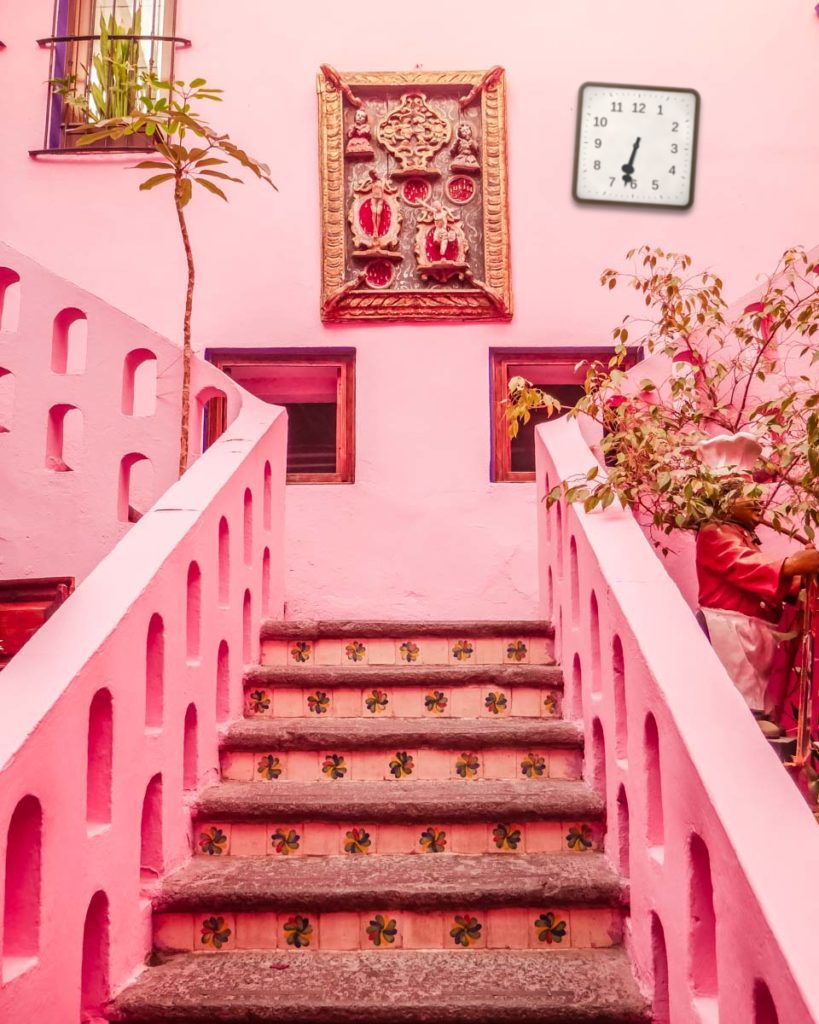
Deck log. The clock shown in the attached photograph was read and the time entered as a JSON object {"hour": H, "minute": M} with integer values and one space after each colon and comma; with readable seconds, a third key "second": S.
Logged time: {"hour": 6, "minute": 32}
